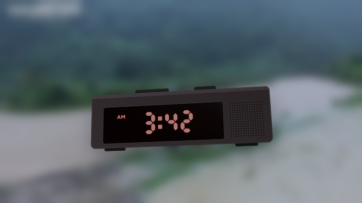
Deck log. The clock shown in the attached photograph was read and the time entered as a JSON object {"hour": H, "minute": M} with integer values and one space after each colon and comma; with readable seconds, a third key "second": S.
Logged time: {"hour": 3, "minute": 42}
